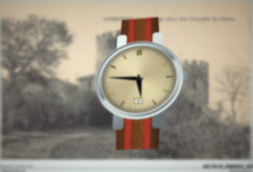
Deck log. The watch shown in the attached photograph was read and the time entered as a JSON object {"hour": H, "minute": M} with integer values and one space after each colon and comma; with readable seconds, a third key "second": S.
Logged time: {"hour": 5, "minute": 46}
